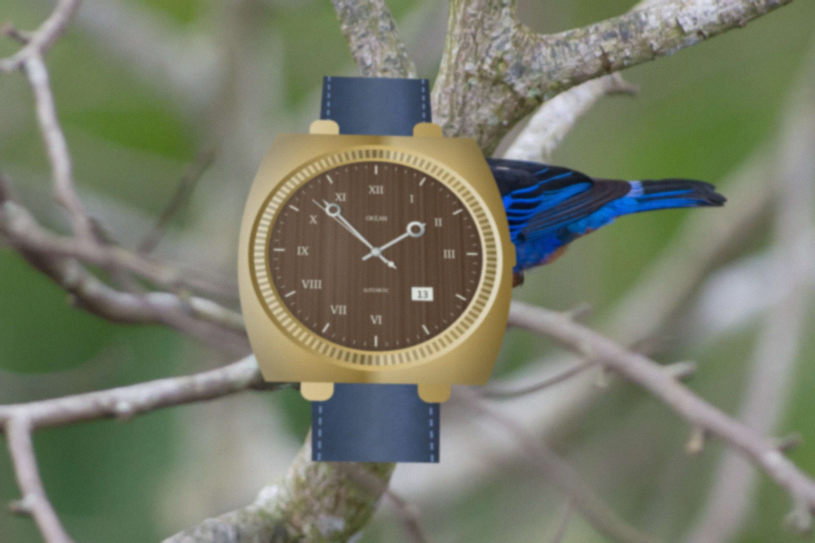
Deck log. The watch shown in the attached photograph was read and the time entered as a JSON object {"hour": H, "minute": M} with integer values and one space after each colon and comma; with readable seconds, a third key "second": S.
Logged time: {"hour": 1, "minute": 52, "second": 52}
